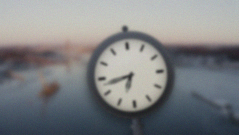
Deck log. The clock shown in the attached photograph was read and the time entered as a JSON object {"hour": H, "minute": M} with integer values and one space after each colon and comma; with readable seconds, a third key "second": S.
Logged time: {"hour": 6, "minute": 43}
